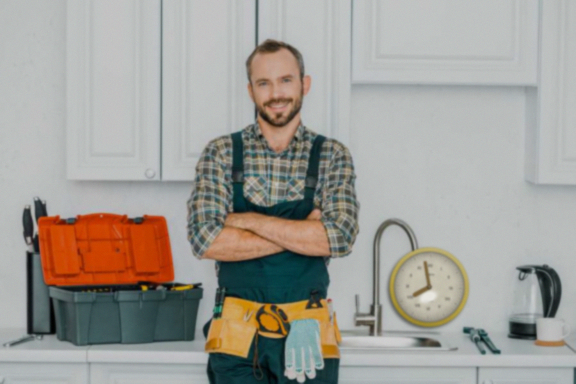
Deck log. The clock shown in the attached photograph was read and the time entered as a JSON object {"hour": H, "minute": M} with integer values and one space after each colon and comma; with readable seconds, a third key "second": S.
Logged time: {"hour": 7, "minute": 58}
